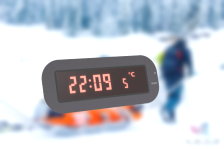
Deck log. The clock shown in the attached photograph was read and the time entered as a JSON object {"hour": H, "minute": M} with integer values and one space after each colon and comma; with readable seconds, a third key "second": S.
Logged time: {"hour": 22, "minute": 9}
